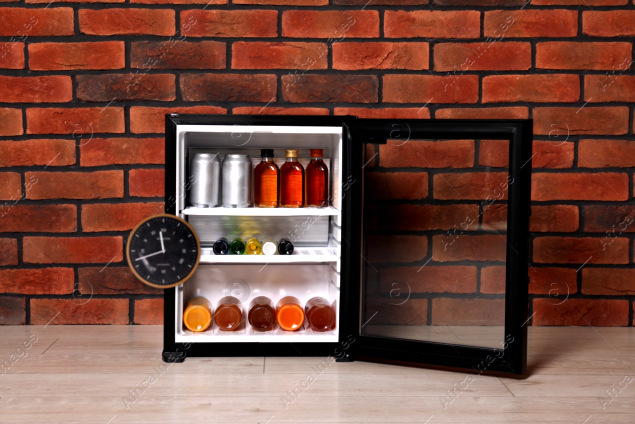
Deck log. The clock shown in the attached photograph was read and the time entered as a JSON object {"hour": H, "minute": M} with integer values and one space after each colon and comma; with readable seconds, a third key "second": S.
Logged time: {"hour": 11, "minute": 42}
